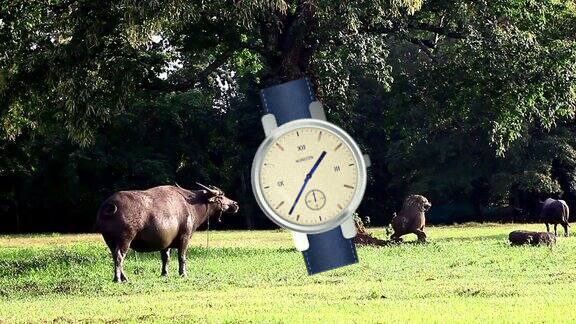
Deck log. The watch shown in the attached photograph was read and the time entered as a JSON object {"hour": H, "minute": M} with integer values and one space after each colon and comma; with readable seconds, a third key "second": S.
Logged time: {"hour": 1, "minute": 37}
